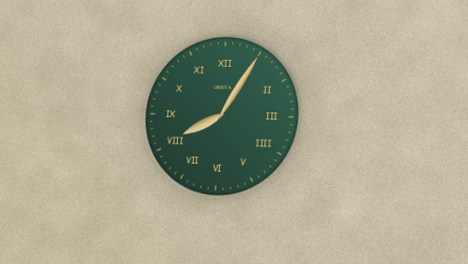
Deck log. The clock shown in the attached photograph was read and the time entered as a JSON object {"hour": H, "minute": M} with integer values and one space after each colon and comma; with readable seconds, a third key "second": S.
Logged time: {"hour": 8, "minute": 5}
